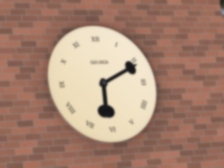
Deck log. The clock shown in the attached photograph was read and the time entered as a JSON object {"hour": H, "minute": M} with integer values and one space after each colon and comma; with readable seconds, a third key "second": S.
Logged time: {"hour": 6, "minute": 11}
